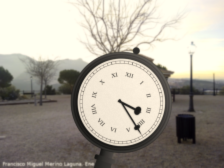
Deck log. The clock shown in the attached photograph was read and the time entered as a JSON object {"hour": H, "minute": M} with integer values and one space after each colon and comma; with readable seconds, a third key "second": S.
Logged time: {"hour": 3, "minute": 22}
